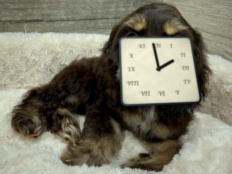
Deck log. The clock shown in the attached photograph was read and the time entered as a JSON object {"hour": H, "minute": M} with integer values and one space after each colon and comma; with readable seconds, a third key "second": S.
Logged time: {"hour": 1, "minute": 59}
